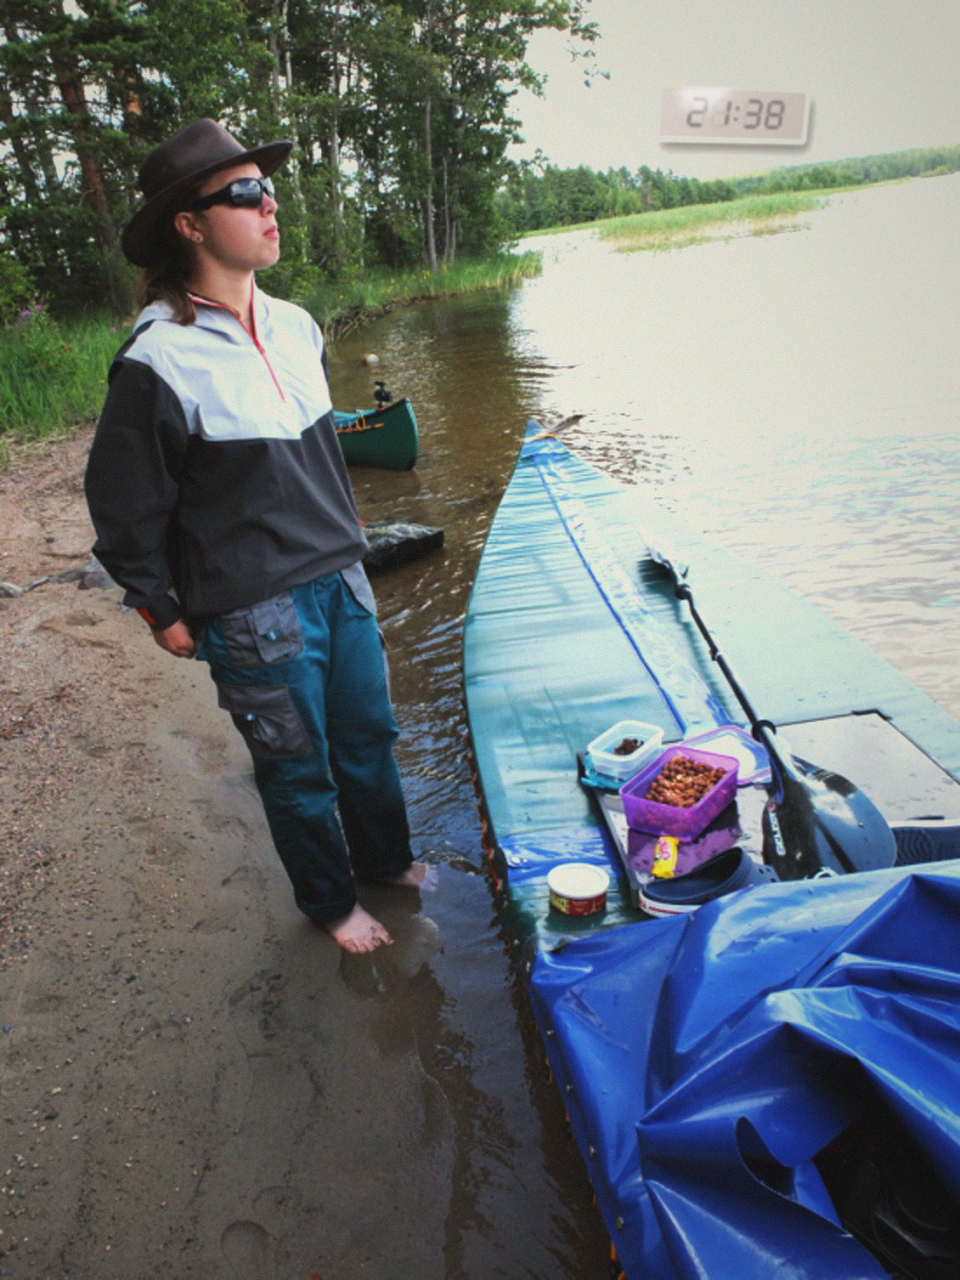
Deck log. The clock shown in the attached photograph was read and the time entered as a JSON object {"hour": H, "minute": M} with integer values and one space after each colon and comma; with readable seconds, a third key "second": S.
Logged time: {"hour": 21, "minute": 38}
